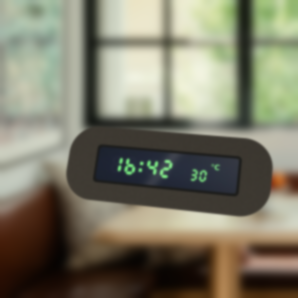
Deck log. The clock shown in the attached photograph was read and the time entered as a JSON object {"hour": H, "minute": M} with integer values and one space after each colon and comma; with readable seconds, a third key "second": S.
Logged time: {"hour": 16, "minute": 42}
